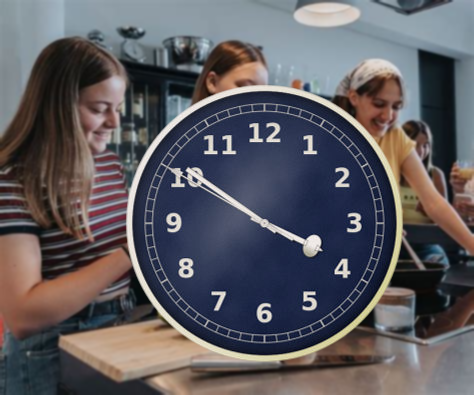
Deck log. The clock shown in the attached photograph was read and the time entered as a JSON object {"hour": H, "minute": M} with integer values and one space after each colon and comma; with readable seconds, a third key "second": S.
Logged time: {"hour": 3, "minute": 50, "second": 50}
